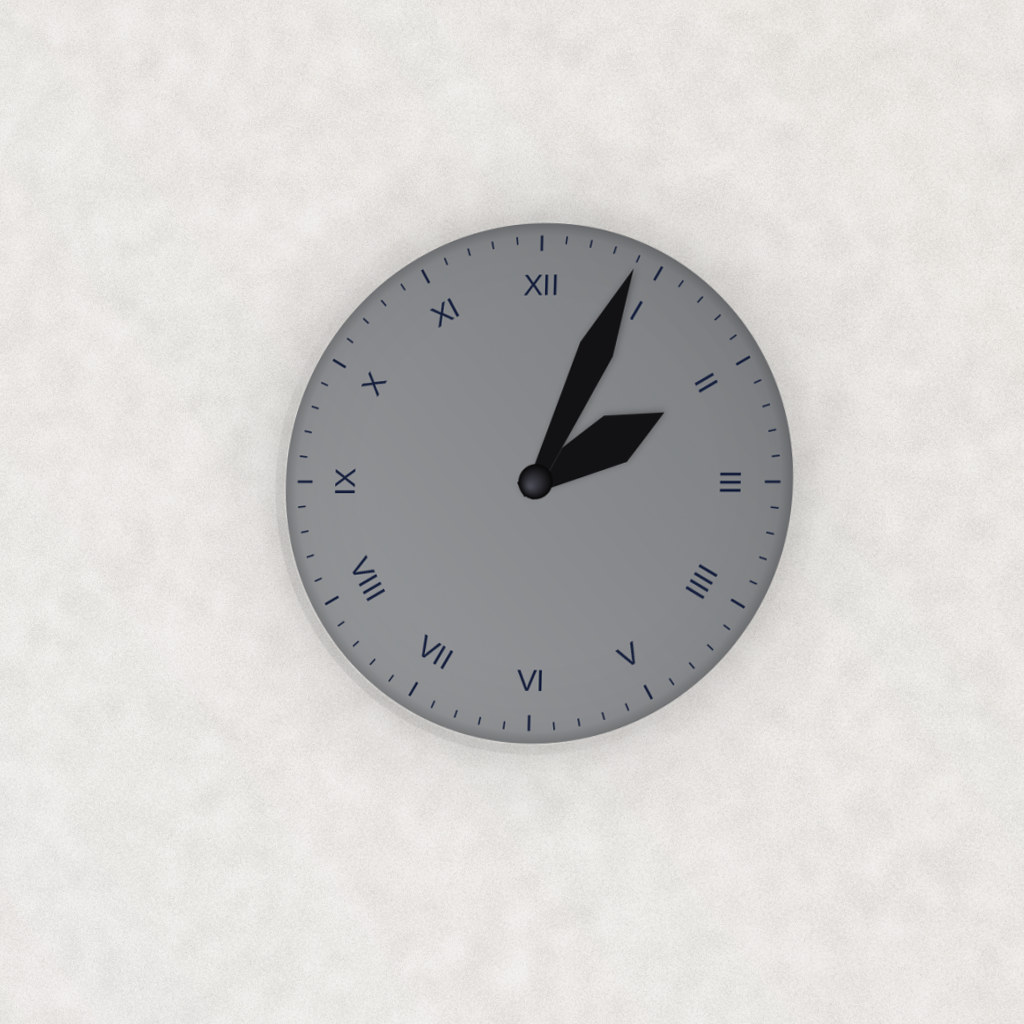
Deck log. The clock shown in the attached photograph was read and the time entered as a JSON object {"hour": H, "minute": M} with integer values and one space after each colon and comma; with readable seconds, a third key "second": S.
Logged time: {"hour": 2, "minute": 4}
